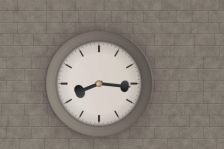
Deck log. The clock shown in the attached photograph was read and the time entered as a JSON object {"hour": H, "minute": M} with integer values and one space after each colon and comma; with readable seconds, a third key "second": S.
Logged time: {"hour": 8, "minute": 16}
